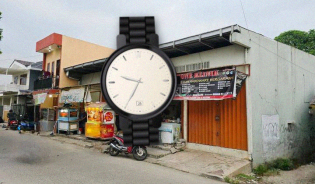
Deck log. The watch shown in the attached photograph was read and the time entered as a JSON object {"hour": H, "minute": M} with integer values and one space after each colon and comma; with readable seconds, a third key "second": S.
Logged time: {"hour": 9, "minute": 35}
